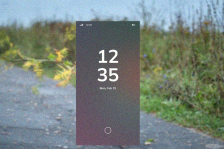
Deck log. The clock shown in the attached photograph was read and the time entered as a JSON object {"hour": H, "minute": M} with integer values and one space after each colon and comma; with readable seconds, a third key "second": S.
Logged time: {"hour": 12, "minute": 35}
